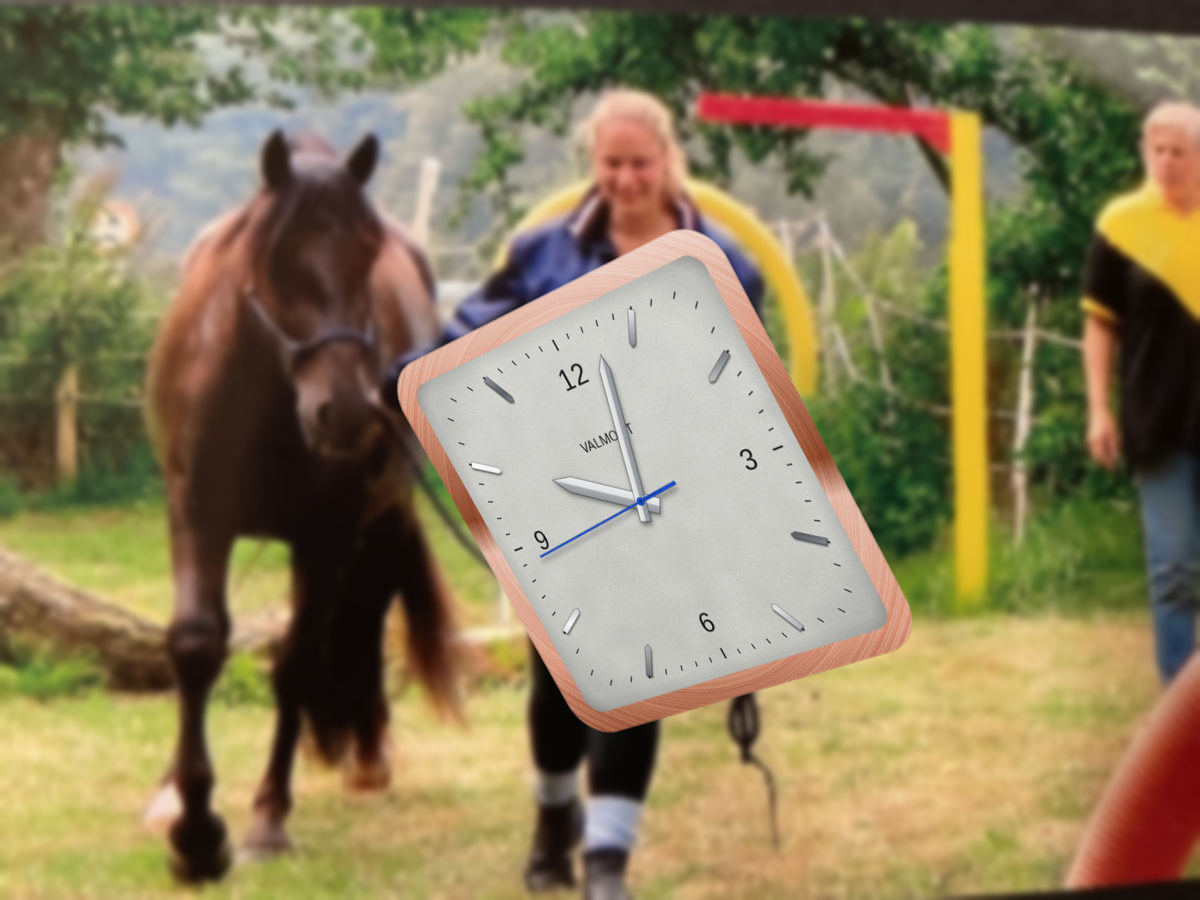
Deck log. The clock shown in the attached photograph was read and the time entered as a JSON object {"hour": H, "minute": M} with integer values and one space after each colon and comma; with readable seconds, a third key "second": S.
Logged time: {"hour": 10, "minute": 2, "second": 44}
